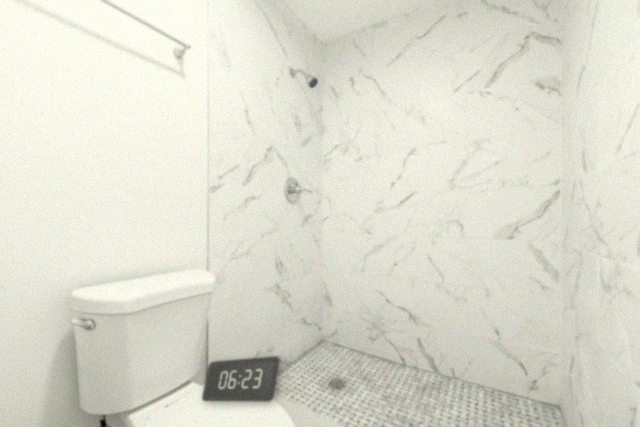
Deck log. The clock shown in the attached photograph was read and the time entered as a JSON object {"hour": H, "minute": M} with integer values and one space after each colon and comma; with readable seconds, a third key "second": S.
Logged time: {"hour": 6, "minute": 23}
